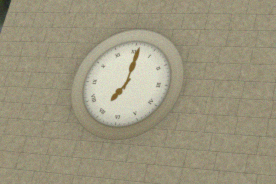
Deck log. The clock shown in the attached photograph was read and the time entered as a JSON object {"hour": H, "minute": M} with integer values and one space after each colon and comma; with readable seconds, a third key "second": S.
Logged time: {"hour": 7, "minute": 1}
